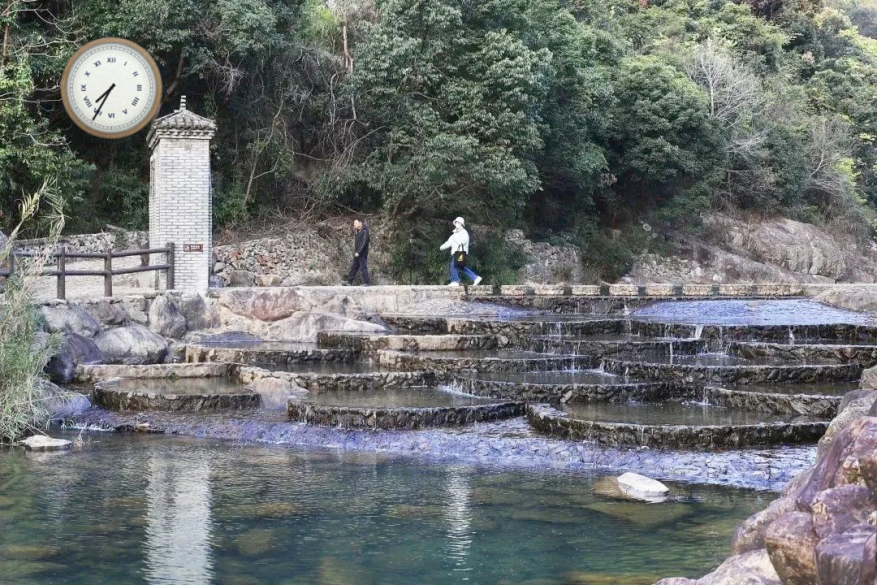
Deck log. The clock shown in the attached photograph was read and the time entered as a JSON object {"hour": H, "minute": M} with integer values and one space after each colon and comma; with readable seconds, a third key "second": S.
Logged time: {"hour": 7, "minute": 35}
